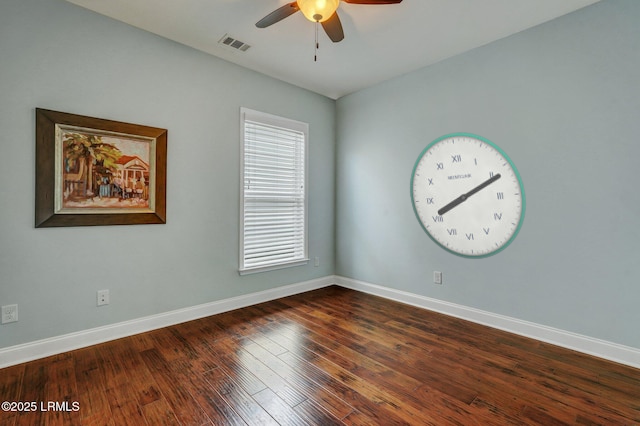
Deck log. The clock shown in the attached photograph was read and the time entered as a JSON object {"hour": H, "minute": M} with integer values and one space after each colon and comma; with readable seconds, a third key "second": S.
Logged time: {"hour": 8, "minute": 11}
